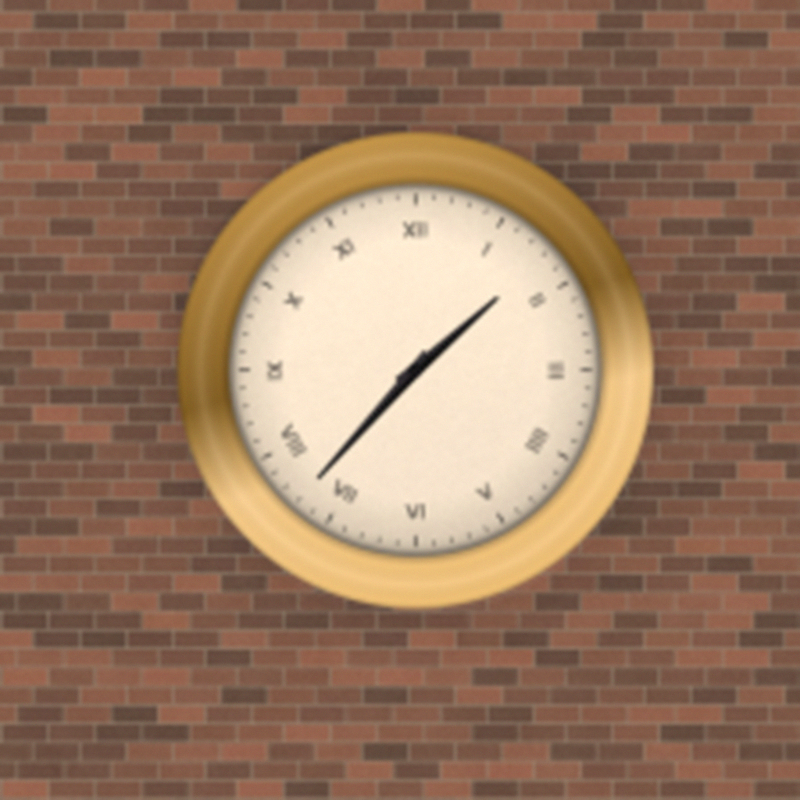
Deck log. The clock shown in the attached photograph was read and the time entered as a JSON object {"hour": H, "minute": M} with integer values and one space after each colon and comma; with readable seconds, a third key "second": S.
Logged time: {"hour": 1, "minute": 37}
